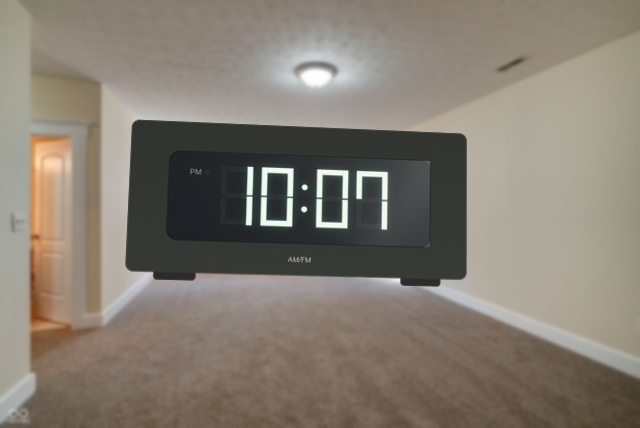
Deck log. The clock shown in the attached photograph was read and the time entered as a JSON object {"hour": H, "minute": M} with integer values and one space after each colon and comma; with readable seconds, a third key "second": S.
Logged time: {"hour": 10, "minute": 7}
